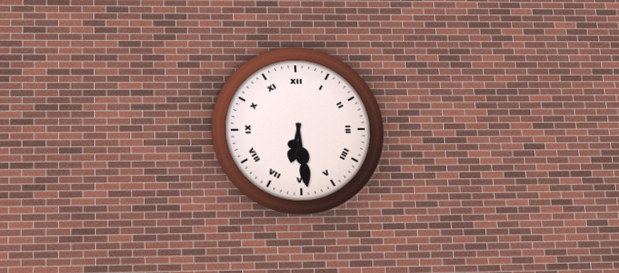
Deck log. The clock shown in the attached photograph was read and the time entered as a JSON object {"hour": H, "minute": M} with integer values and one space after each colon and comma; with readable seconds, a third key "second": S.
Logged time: {"hour": 6, "minute": 29}
